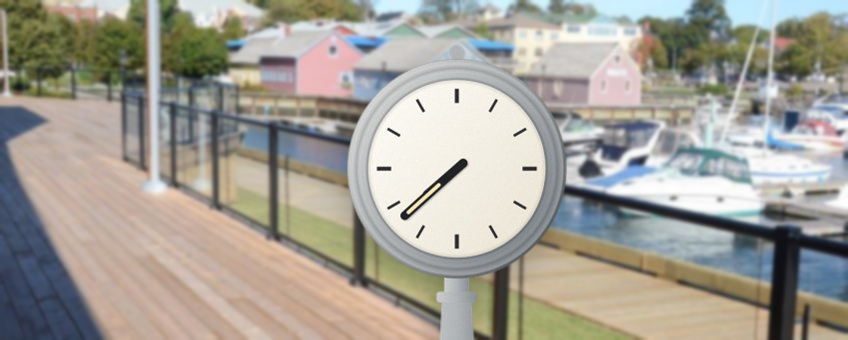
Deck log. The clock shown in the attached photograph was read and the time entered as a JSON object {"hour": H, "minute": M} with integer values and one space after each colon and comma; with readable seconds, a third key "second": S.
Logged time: {"hour": 7, "minute": 38}
